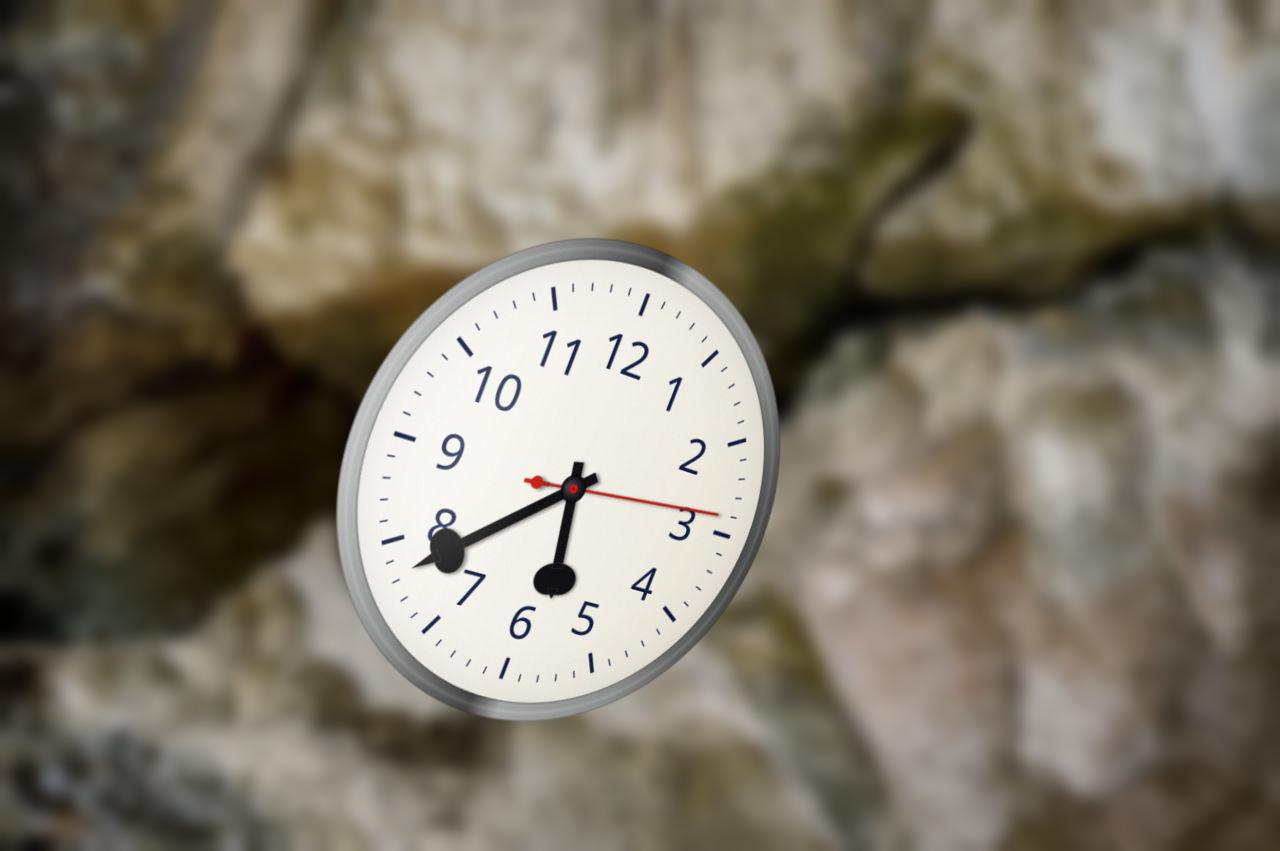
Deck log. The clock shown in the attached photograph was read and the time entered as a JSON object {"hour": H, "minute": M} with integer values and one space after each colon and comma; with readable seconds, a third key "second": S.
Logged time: {"hour": 5, "minute": 38, "second": 14}
